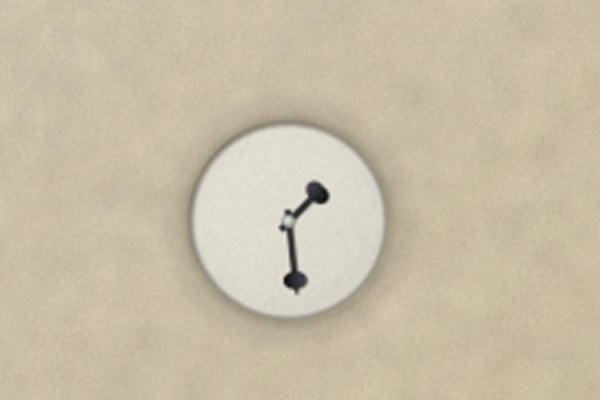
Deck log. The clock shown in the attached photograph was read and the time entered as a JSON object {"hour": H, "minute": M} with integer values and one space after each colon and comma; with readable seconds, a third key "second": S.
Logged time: {"hour": 1, "minute": 29}
